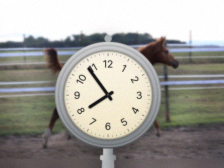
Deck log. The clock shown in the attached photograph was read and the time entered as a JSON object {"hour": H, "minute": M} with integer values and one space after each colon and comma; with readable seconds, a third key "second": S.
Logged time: {"hour": 7, "minute": 54}
